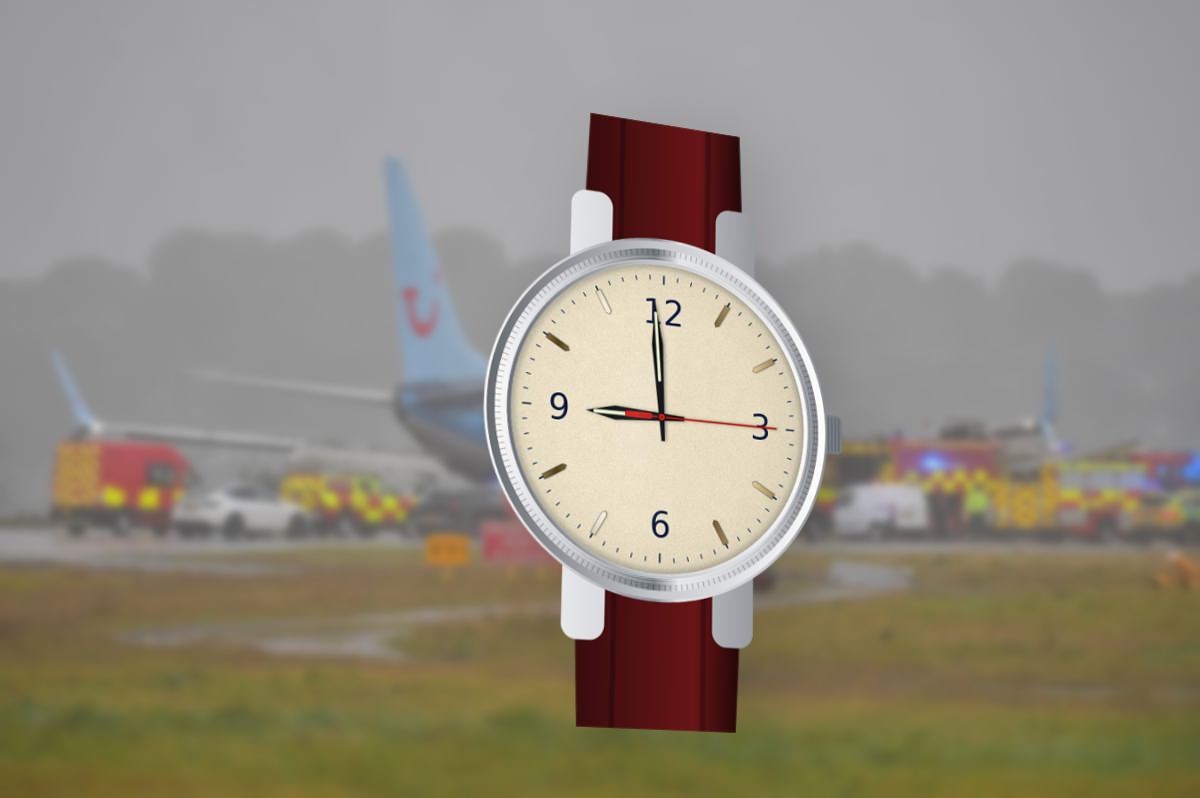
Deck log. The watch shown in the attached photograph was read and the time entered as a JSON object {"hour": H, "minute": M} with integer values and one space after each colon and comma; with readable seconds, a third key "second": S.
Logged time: {"hour": 8, "minute": 59, "second": 15}
